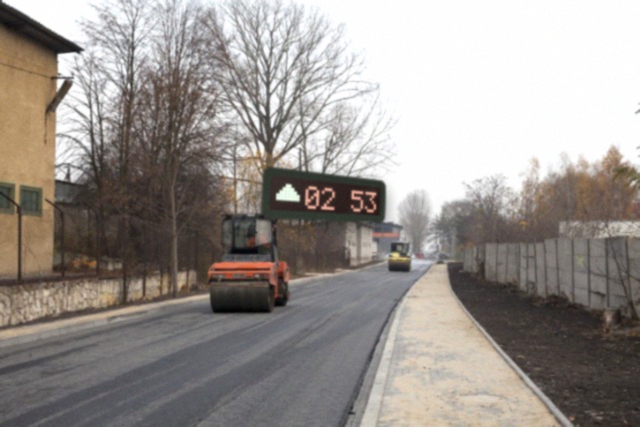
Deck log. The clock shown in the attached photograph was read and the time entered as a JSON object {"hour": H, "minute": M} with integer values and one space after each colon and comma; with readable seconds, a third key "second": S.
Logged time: {"hour": 2, "minute": 53}
